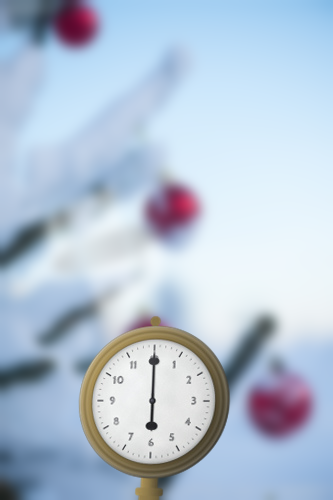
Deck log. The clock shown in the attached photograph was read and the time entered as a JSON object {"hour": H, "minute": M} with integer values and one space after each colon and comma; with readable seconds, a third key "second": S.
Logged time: {"hour": 6, "minute": 0}
